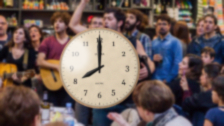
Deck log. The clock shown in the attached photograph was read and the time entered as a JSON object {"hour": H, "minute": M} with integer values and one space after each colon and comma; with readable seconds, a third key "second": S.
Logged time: {"hour": 8, "minute": 0}
